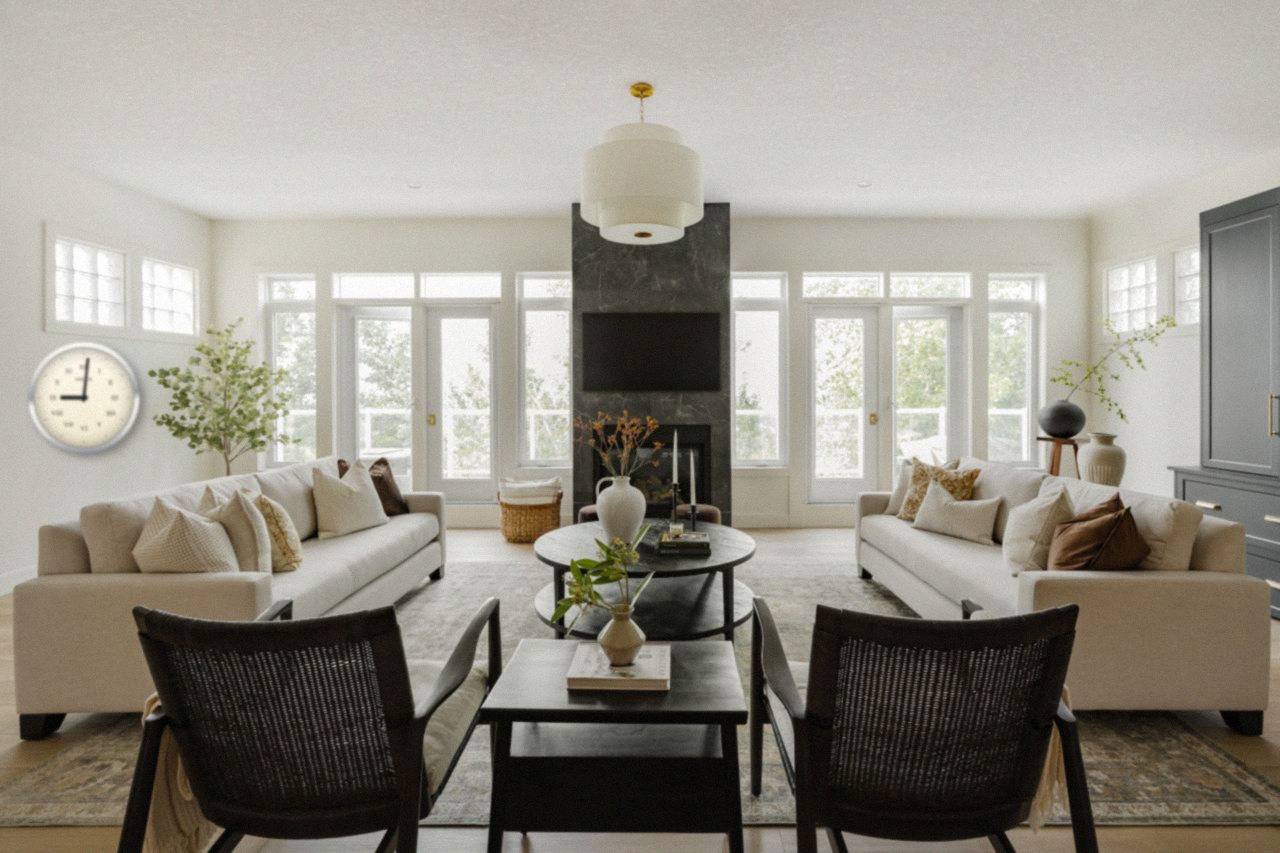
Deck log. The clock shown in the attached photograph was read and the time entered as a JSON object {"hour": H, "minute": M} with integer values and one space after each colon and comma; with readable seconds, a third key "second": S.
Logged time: {"hour": 9, "minute": 1}
